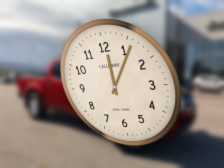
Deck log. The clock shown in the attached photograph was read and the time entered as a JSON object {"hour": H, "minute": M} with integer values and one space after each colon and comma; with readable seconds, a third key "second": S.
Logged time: {"hour": 12, "minute": 6}
